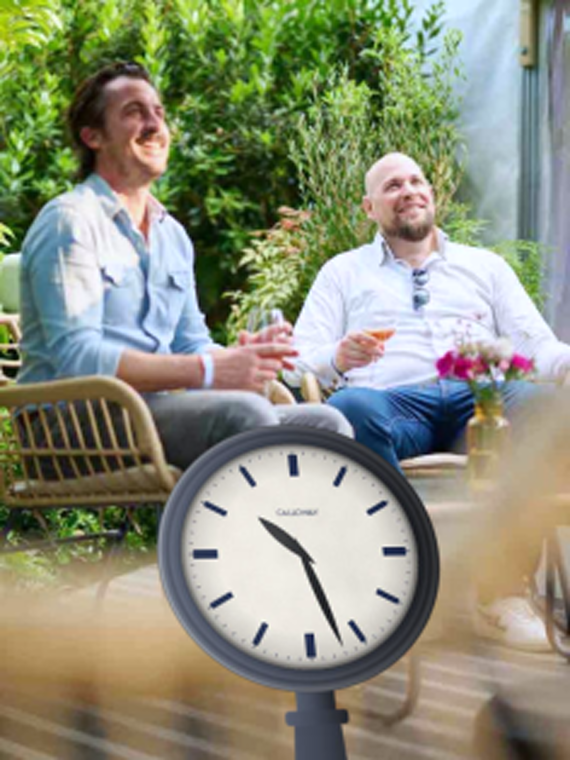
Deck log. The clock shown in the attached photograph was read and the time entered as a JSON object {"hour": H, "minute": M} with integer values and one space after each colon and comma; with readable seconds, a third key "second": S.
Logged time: {"hour": 10, "minute": 27}
